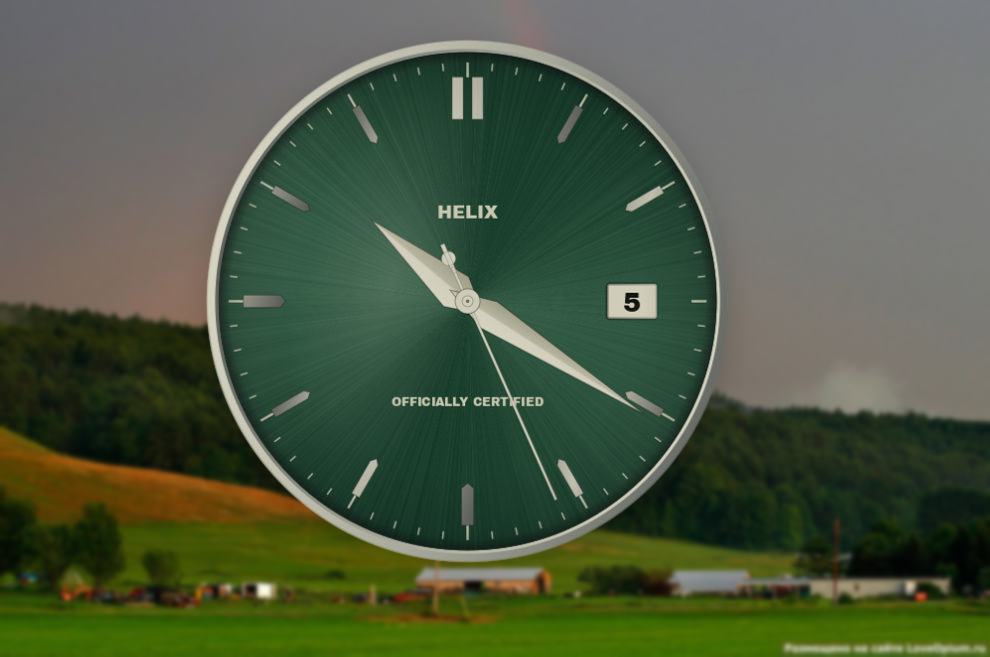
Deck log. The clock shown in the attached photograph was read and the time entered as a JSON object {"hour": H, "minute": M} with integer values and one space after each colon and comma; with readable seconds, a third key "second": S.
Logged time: {"hour": 10, "minute": 20, "second": 26}
